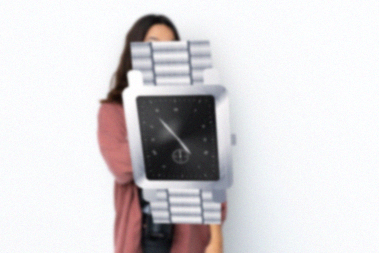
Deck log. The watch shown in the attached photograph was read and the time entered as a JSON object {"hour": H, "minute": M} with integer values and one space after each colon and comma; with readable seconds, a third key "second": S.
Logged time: {"hour": 4, "minute": 54}
